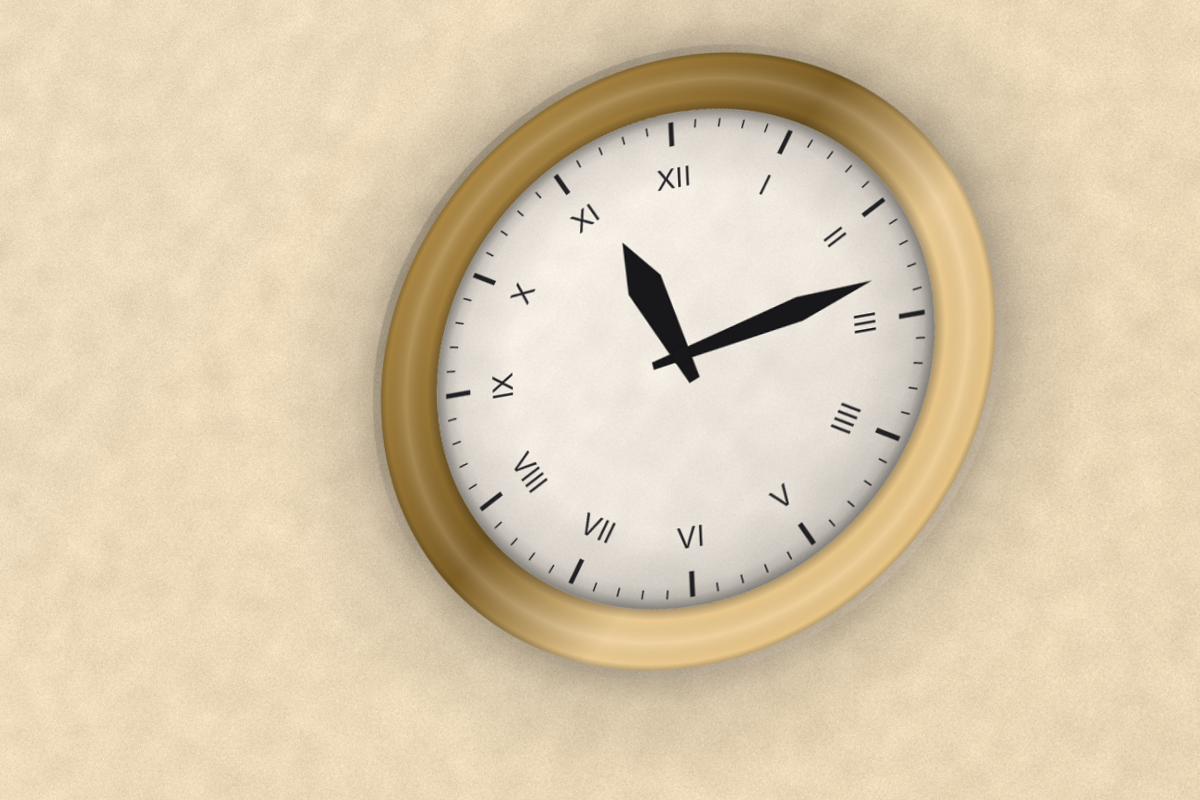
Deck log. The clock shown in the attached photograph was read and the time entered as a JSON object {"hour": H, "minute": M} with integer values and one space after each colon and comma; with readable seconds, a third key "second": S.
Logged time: {"hour": 11, "minute": 13}
